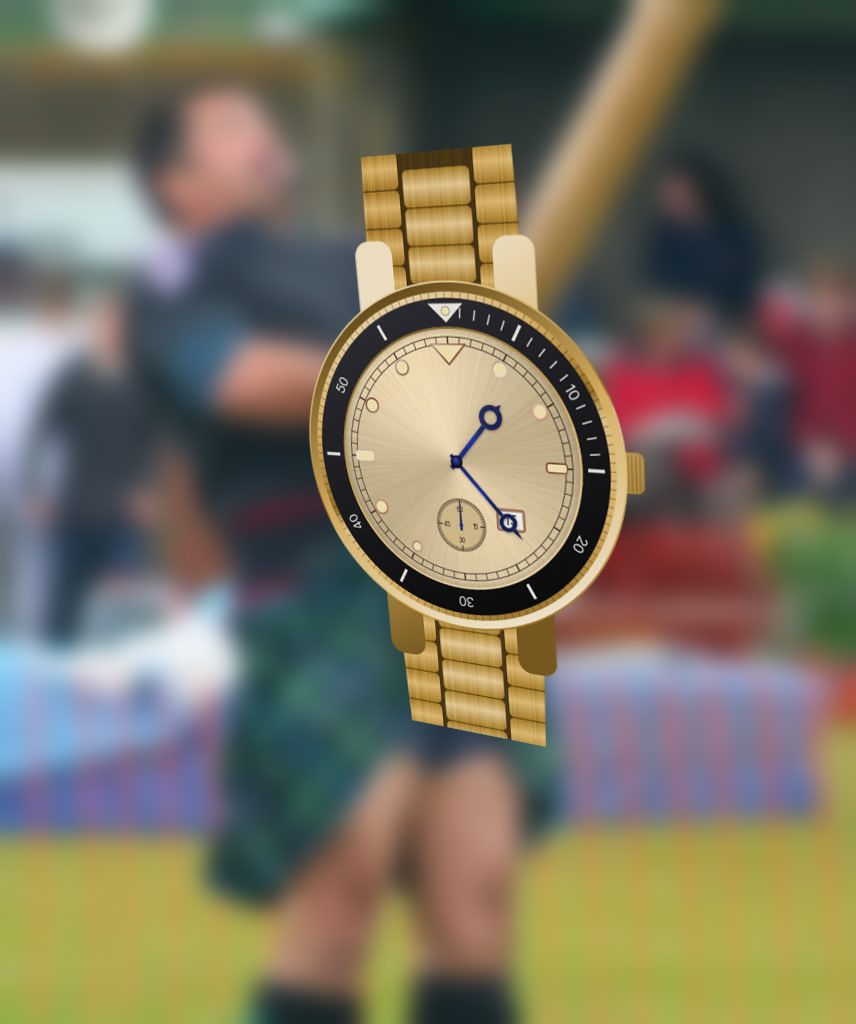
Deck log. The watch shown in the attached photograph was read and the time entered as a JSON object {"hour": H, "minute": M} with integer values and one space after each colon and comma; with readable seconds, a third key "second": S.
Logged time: {"hour": 1, "minute": 23}
